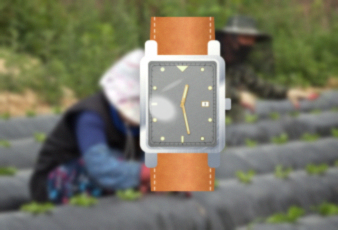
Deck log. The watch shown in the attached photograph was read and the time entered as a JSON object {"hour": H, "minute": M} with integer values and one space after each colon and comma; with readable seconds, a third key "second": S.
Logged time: {"hour": 12, "minute": 28}
